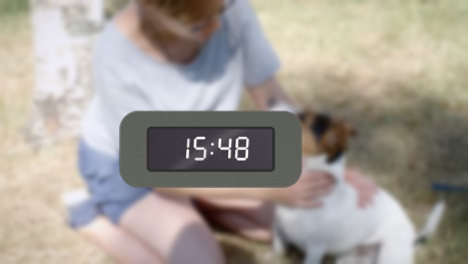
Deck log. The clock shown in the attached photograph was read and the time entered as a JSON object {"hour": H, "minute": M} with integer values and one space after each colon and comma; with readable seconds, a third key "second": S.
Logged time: {"hour": 15, "minute": 48}
